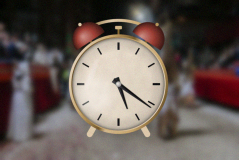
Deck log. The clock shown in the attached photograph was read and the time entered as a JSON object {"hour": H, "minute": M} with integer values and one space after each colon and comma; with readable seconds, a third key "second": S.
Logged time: {"hour": 5, "minute": 21}
